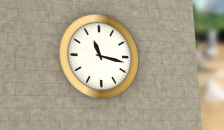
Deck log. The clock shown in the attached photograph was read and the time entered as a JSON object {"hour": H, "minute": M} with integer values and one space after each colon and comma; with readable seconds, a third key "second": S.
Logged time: {"hour": 11, "minute": 17}
